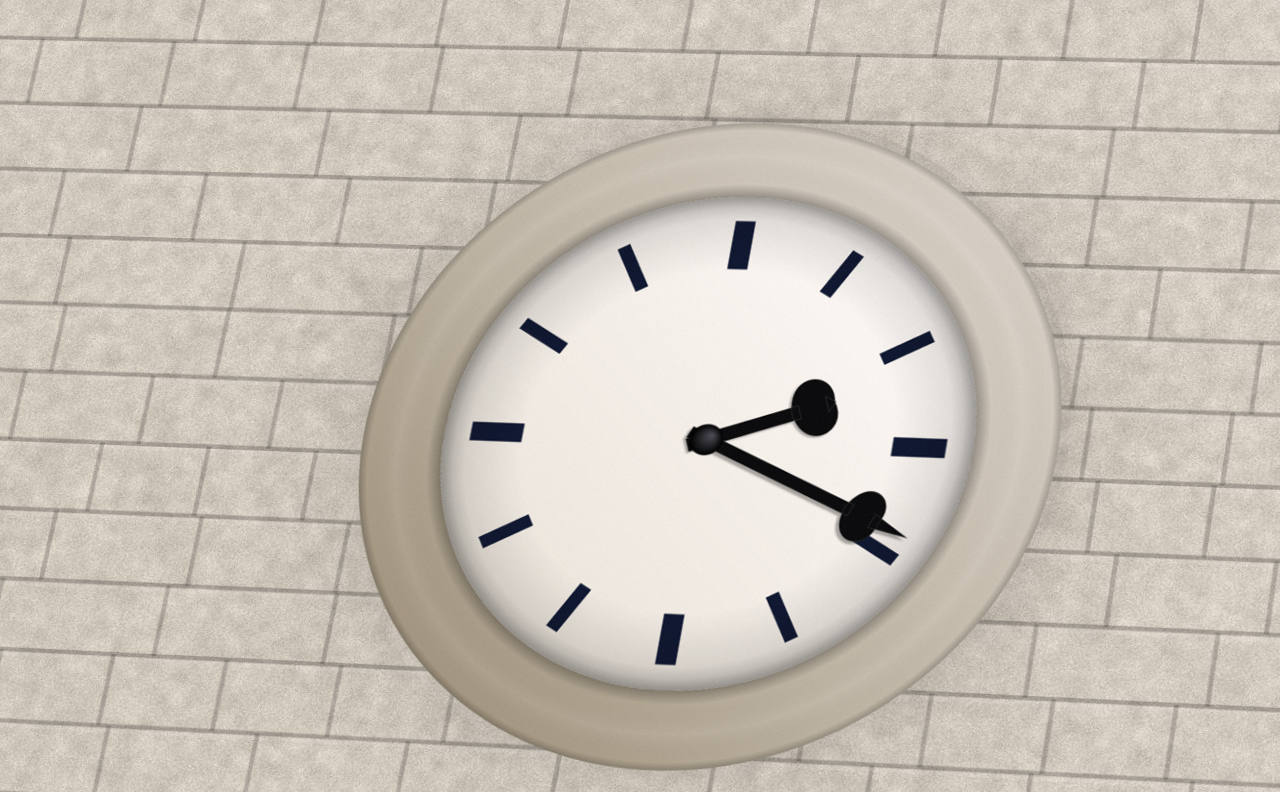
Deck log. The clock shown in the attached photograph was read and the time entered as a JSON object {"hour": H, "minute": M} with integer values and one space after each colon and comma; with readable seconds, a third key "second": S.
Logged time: {"hour": 2, "minute": 19}
